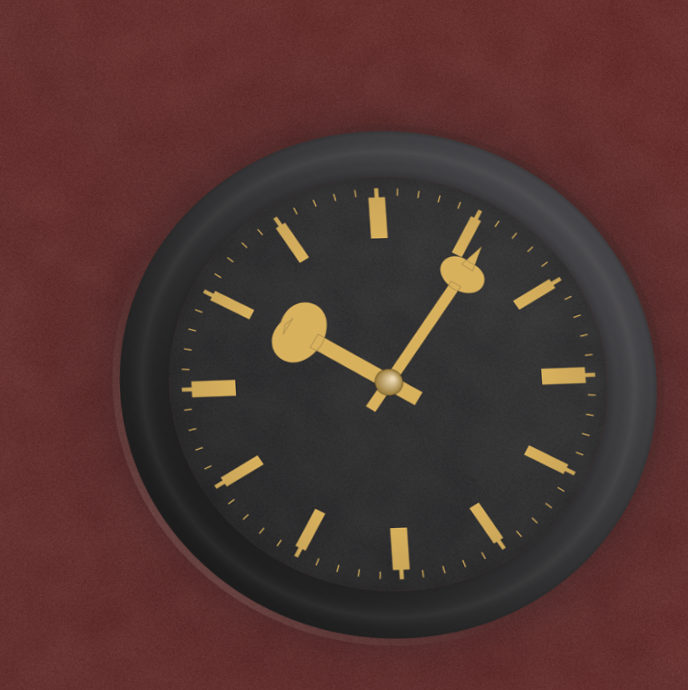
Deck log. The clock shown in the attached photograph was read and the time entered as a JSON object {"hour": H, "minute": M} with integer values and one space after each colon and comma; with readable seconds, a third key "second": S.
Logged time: {"hour": 10, "minute": 6}
